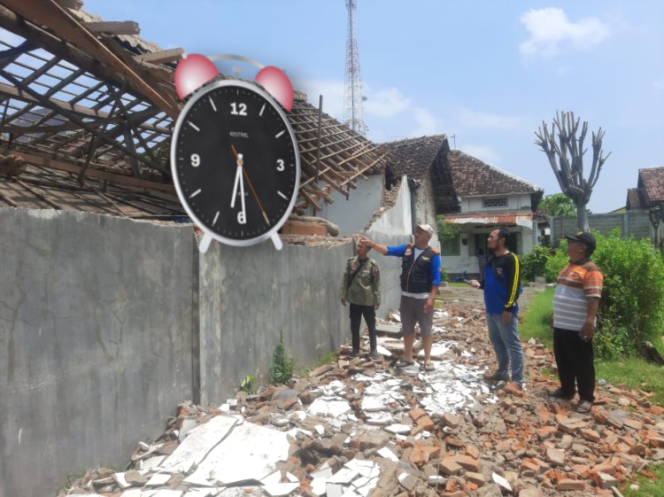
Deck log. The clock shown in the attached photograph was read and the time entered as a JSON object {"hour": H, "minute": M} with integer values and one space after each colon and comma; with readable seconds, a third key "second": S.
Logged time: {"hour": 6, "minute": 29, "second": 25}
